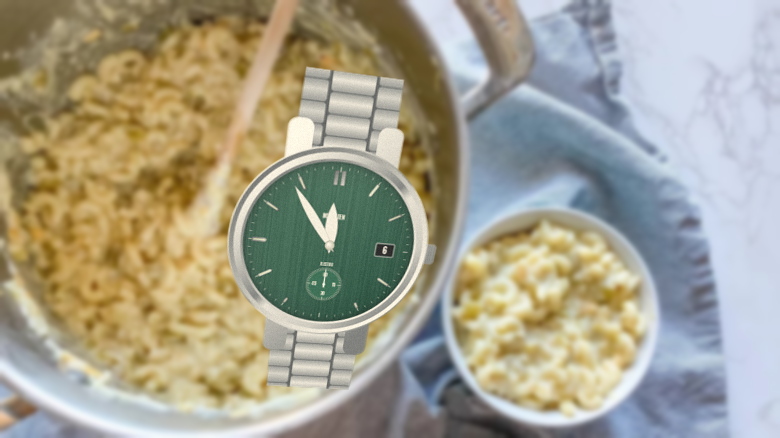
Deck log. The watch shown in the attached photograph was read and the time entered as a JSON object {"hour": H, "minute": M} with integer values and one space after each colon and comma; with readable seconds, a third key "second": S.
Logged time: {"hour": 11, "minute": 54}
